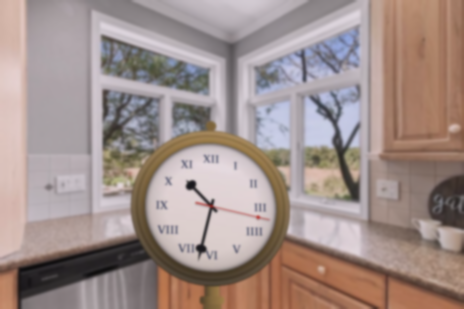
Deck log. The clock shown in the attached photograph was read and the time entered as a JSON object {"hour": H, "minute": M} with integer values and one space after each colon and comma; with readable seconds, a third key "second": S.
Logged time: {"hour": 10, "minute": 32, "second": 17}
